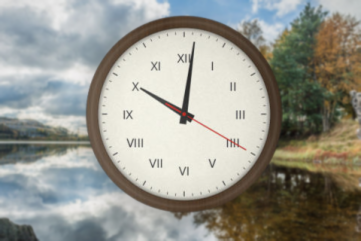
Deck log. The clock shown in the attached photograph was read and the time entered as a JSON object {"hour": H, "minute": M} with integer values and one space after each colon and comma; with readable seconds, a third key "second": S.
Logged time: {"hour": 10, "minute": 1, "second": 20}
